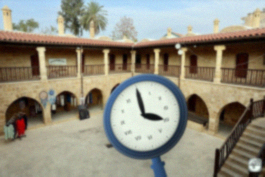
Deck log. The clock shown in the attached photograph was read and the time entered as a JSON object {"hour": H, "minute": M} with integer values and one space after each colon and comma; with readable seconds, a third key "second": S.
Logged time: {"hour": 4, "minute": 0}
